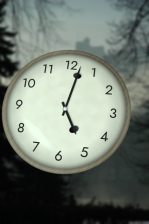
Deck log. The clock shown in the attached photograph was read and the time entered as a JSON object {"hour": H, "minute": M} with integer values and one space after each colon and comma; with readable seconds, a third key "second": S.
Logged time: {"hour": 5, "minute": 2}
